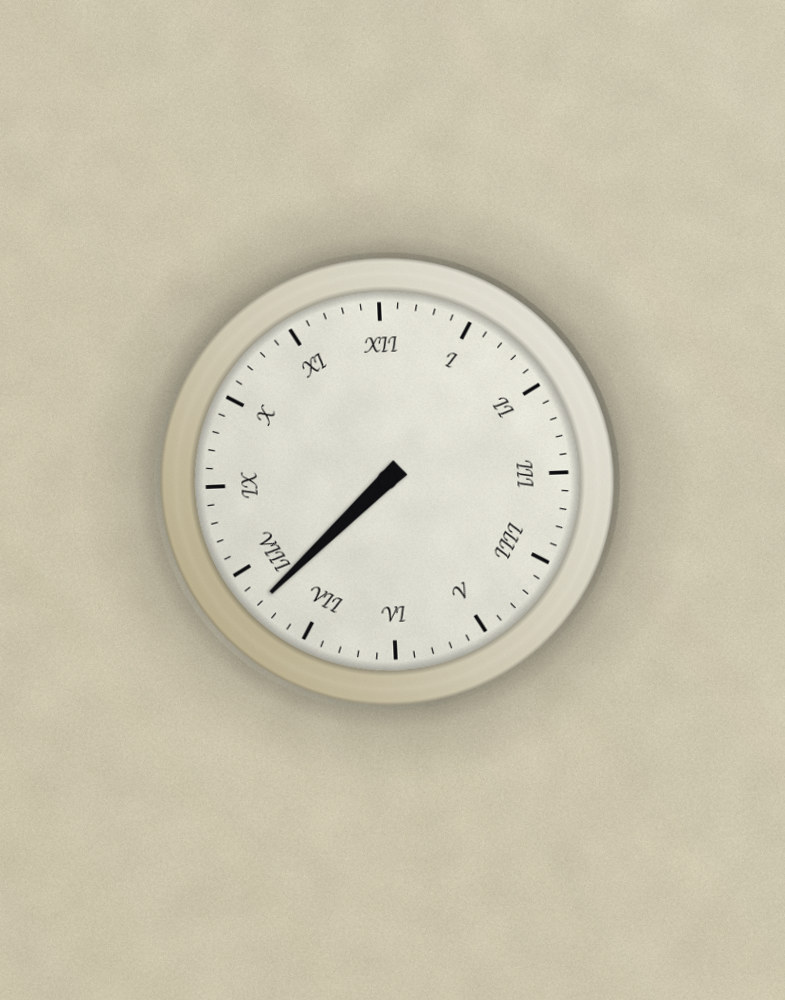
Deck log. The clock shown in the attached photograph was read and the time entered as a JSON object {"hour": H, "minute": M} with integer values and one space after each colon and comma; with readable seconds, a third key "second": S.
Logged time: {"hour": 7, "minute": 38}
